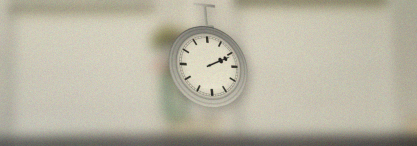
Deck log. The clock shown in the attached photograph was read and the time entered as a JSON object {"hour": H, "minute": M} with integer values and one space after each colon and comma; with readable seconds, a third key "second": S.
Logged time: {"hour": 2, "minute": 11}
